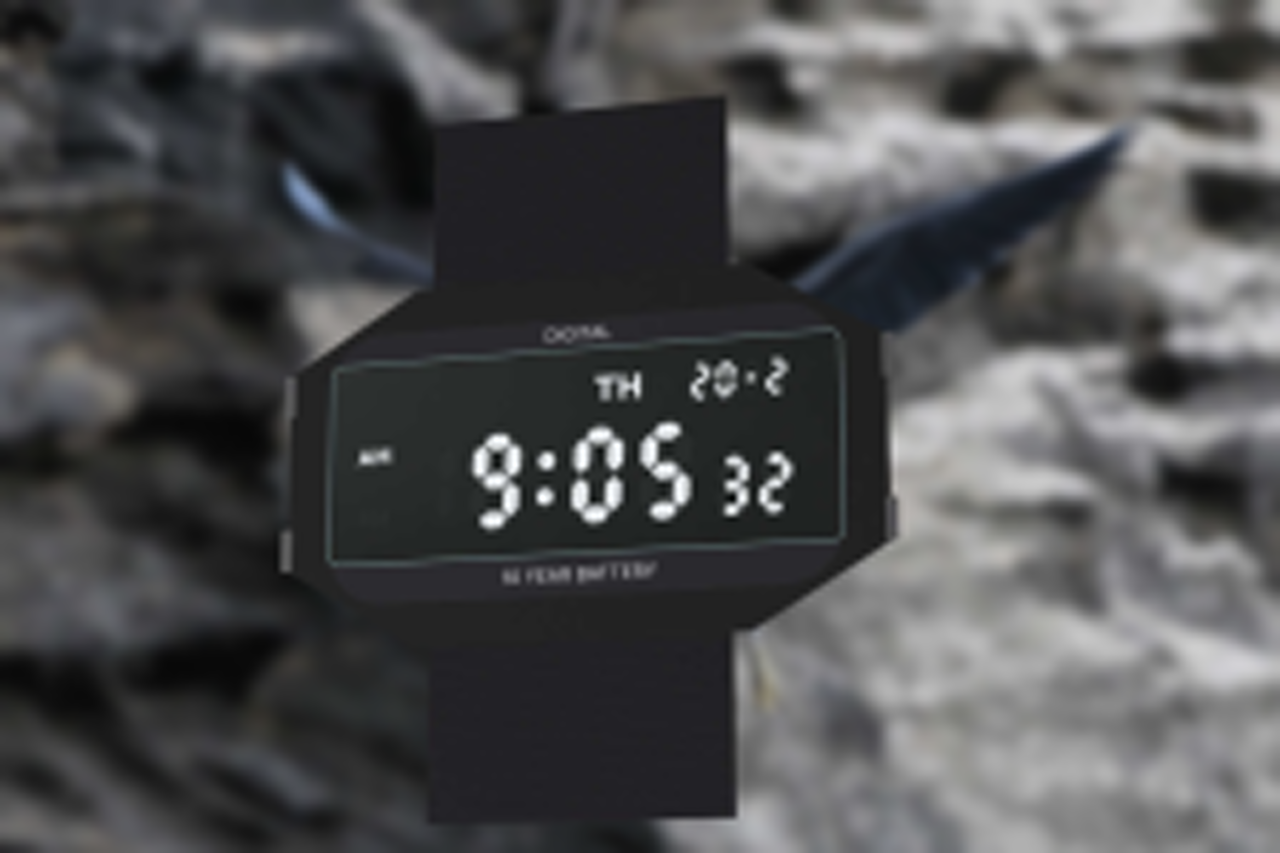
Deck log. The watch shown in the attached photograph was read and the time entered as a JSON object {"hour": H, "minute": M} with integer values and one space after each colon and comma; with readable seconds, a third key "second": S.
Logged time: {"hour": 9, "minute": 5, "second": 32}
